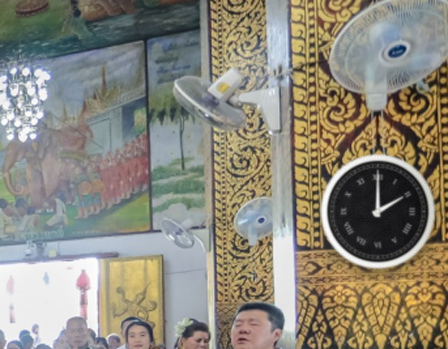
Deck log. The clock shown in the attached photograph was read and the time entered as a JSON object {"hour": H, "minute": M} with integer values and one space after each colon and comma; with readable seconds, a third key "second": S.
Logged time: {"hour": 2, "minute": 0}
